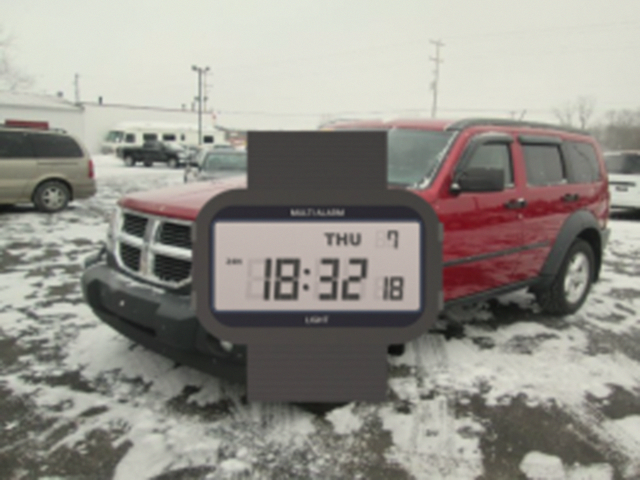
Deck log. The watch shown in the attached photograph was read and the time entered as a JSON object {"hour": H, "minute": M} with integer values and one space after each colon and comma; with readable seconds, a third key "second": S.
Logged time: {"hour": 18, "minute": 32, "second": 18}
